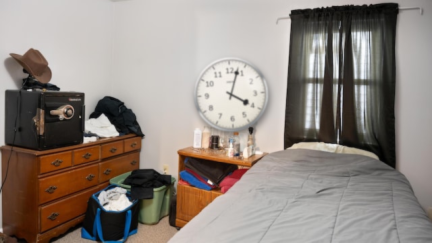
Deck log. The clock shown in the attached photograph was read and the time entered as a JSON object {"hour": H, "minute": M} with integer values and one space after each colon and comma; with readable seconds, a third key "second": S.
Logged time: {"hour": 4, "minute": 3}
